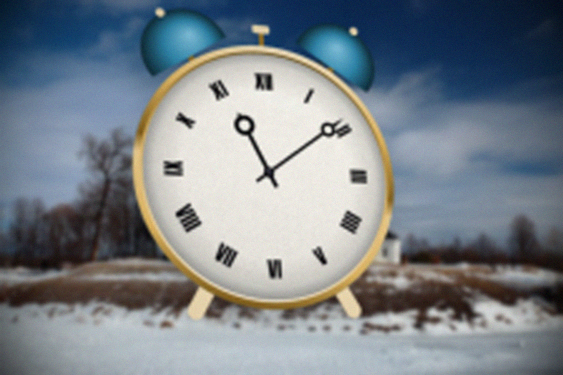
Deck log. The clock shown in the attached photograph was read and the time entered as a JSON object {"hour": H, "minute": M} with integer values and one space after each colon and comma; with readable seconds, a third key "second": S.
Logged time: {"hour": 11, "minute": 9}
